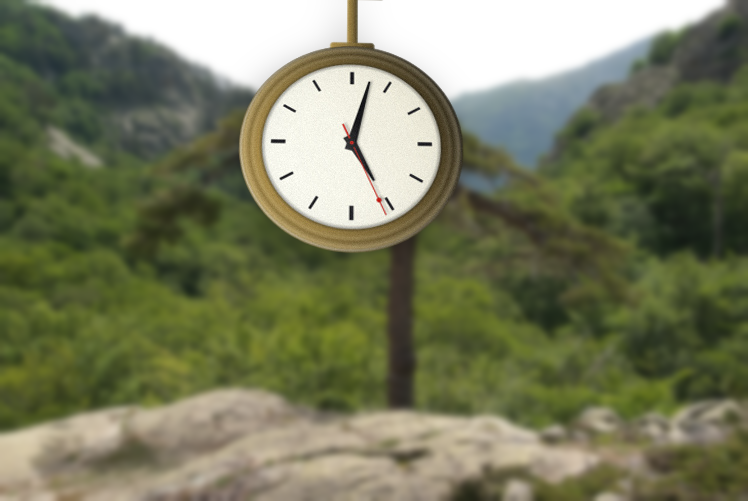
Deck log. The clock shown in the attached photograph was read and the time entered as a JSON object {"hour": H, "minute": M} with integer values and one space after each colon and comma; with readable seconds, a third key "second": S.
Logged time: {"hour": 5, "minute": 2, "second": 26}
